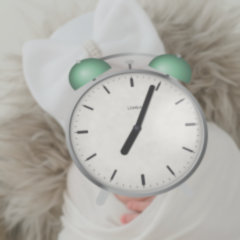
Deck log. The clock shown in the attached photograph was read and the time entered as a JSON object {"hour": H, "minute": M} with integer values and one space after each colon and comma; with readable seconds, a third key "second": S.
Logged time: {"hour": 7, "minute": 4}
